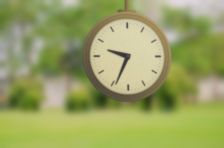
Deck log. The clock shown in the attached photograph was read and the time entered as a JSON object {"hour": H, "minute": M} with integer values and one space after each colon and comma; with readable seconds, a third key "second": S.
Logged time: {"hour": 9, "minute": 34}
